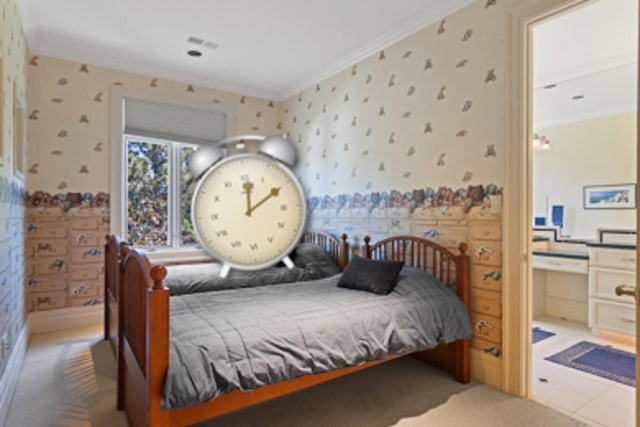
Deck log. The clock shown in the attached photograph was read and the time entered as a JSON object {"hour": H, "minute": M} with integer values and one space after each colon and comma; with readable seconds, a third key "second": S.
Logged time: {"hour": 12, "minute": 10}
